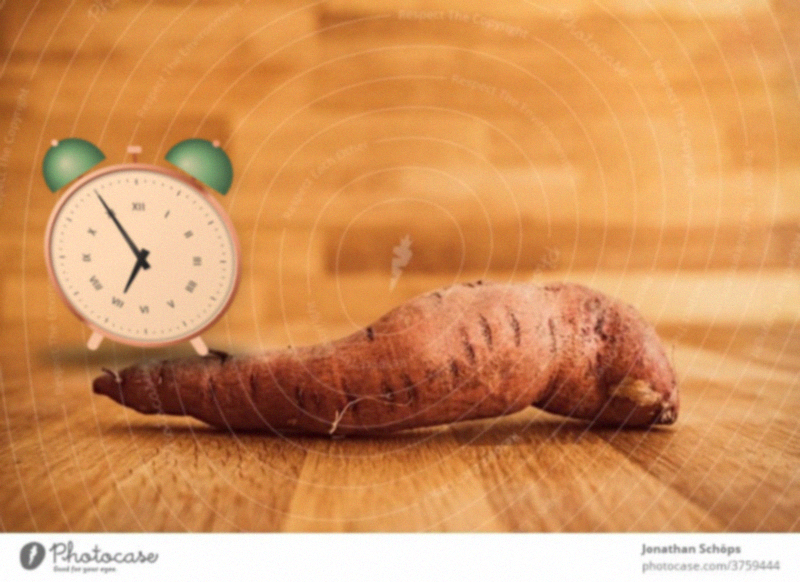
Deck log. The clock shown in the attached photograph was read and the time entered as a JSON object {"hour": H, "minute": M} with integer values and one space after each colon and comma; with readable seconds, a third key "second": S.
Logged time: {"hour": 6, "minute": 55}
